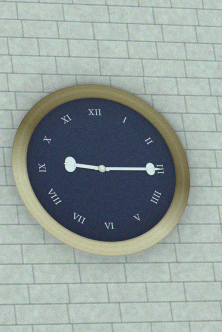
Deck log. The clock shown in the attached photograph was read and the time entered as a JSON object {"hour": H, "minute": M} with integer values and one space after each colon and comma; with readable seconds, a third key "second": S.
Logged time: {"hour": 9, "minute": 15}
